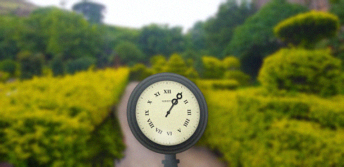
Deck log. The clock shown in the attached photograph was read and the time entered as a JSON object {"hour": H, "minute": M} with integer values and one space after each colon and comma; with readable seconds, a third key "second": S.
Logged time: {"hour": 1, "minute": 6}
